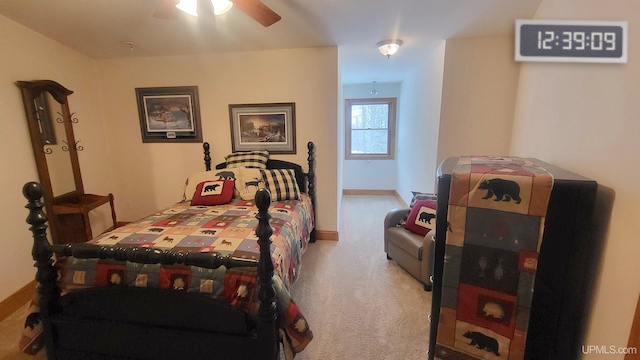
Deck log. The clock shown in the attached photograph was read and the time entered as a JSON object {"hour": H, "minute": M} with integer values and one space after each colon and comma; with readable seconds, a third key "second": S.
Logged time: {"hour": 12, "minute": 39, "second": 9}
